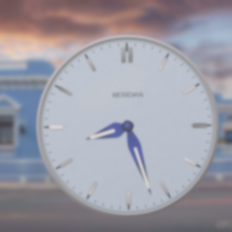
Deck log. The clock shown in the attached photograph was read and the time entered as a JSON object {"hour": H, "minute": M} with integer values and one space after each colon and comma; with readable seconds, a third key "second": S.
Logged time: {"hour": 8, "minute": 27}
